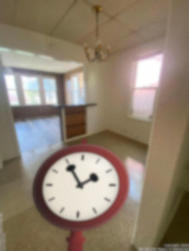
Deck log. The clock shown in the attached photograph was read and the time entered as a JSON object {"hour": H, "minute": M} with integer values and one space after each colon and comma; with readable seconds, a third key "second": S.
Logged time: {"hour": 1, "minute": 55}
